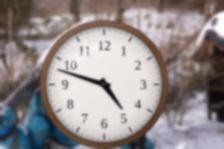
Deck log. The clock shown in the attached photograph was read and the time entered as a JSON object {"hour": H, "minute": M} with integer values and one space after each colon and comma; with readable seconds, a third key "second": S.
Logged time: {"hour": 4, "minute": 48}
